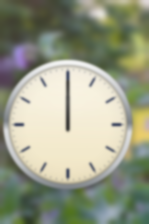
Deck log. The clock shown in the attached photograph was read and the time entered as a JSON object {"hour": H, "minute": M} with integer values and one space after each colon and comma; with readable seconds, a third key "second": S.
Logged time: {"hour": 12, "minute": 0}
